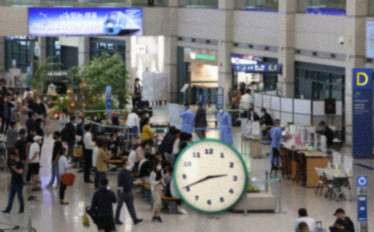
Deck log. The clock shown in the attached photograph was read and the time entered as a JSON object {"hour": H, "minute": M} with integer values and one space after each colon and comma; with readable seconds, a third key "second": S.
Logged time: {"hour": 2, "minute": 41}
